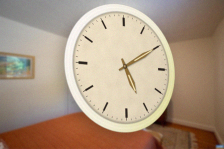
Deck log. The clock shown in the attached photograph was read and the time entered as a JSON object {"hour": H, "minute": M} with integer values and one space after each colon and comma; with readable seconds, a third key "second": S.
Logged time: {"hour": 5, "minute": 10}
